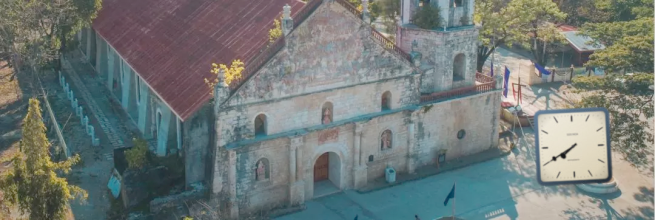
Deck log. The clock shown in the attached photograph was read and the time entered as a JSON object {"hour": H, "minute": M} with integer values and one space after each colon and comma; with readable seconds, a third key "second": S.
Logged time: {"hour": 7, "minute": 40}
